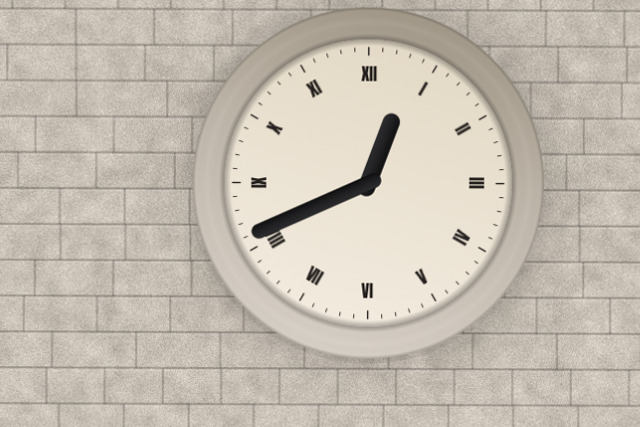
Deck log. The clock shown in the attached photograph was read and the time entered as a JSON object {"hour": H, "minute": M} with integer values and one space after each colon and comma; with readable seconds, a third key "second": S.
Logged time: {"hour": 12, "minute": 41}
